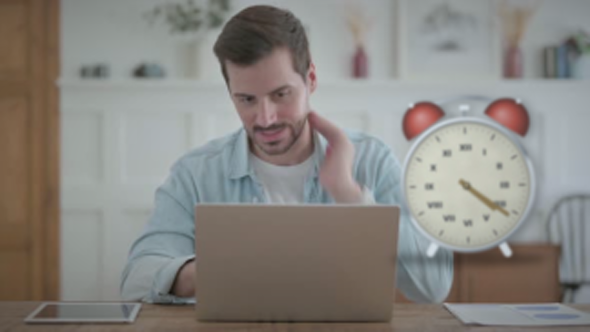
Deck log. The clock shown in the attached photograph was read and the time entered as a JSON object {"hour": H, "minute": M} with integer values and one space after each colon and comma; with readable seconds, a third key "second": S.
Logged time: {"hour": 4, "minute": 21}
